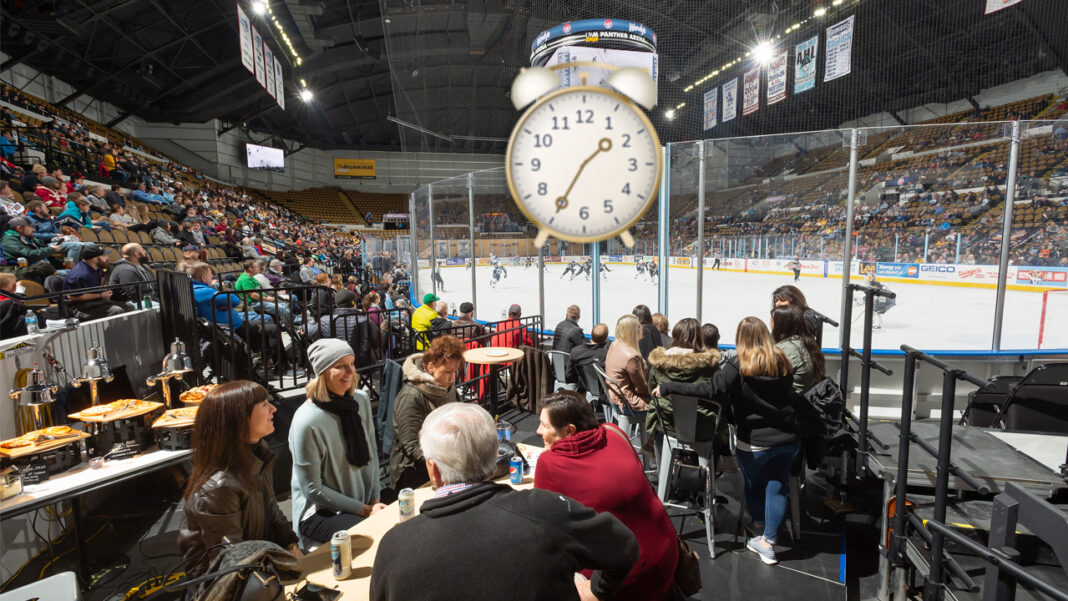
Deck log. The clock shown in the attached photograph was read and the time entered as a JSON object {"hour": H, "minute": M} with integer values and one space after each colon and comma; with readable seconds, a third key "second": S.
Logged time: {"hour": 1, "minute": 35}
